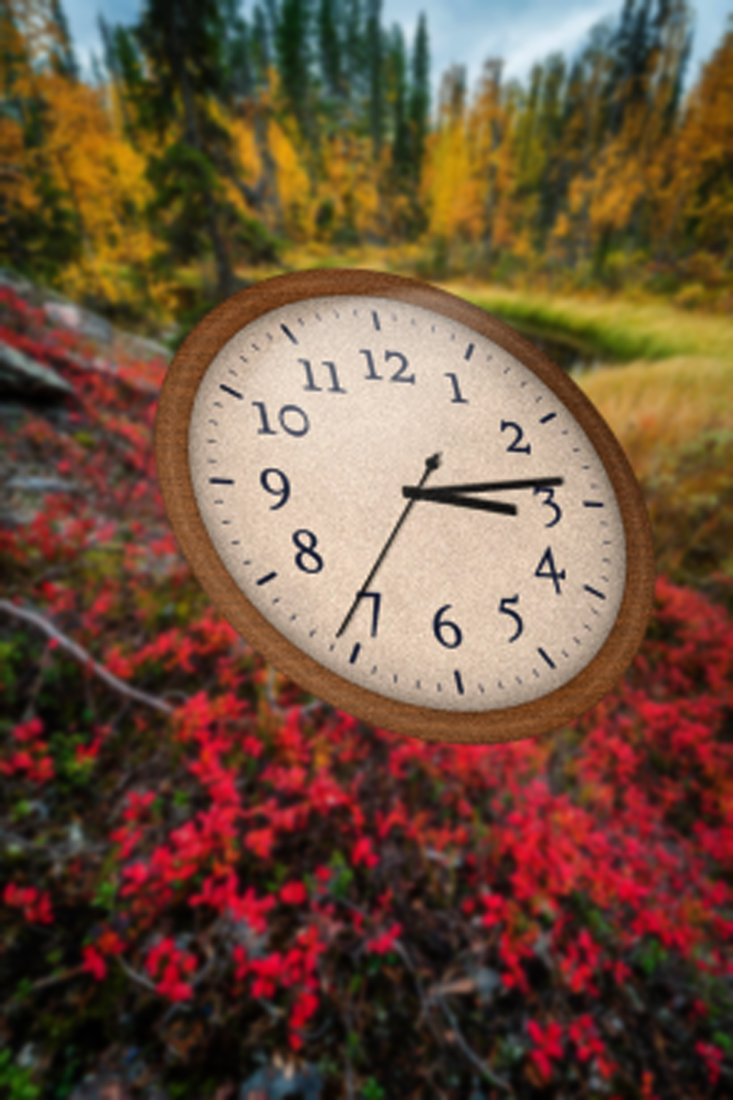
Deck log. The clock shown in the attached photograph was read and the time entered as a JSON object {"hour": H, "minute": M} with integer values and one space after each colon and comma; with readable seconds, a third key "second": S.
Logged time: {"hour": 3, "minute": 13, "second": 36}
